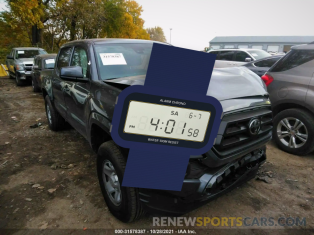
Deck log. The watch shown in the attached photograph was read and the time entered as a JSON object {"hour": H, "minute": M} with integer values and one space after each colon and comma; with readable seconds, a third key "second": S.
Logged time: {"hour": 4, "minute": 1, "second": 58}
